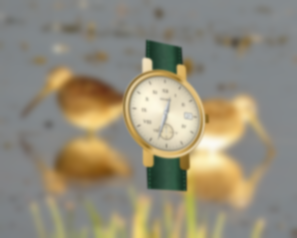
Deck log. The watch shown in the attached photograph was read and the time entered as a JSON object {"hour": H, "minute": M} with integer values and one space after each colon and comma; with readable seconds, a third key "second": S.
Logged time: {"hour": 12, "minute": 33}
